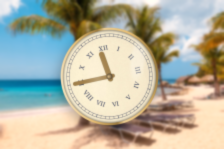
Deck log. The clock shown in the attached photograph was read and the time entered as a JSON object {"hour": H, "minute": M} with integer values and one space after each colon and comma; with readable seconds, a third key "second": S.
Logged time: {"hour": 11, "minute": 45}
